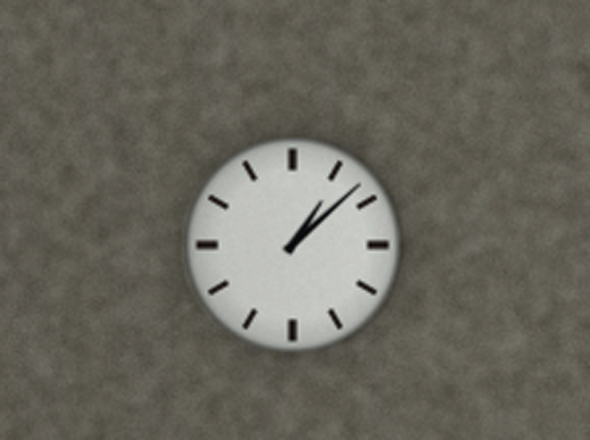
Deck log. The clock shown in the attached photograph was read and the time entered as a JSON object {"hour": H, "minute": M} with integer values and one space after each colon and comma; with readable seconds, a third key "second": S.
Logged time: {"hour": 1, "minute": 8}
